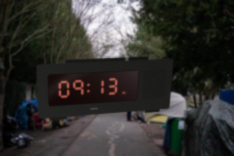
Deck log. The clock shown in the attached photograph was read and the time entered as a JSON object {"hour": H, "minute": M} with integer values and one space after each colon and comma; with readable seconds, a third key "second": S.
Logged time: {"hour": 9, "minute": 13}
